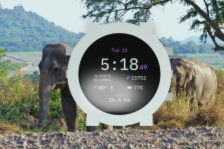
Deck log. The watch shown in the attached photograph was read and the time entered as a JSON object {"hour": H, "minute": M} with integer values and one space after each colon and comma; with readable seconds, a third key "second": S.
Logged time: {"hour": 5, "minute": 18}
